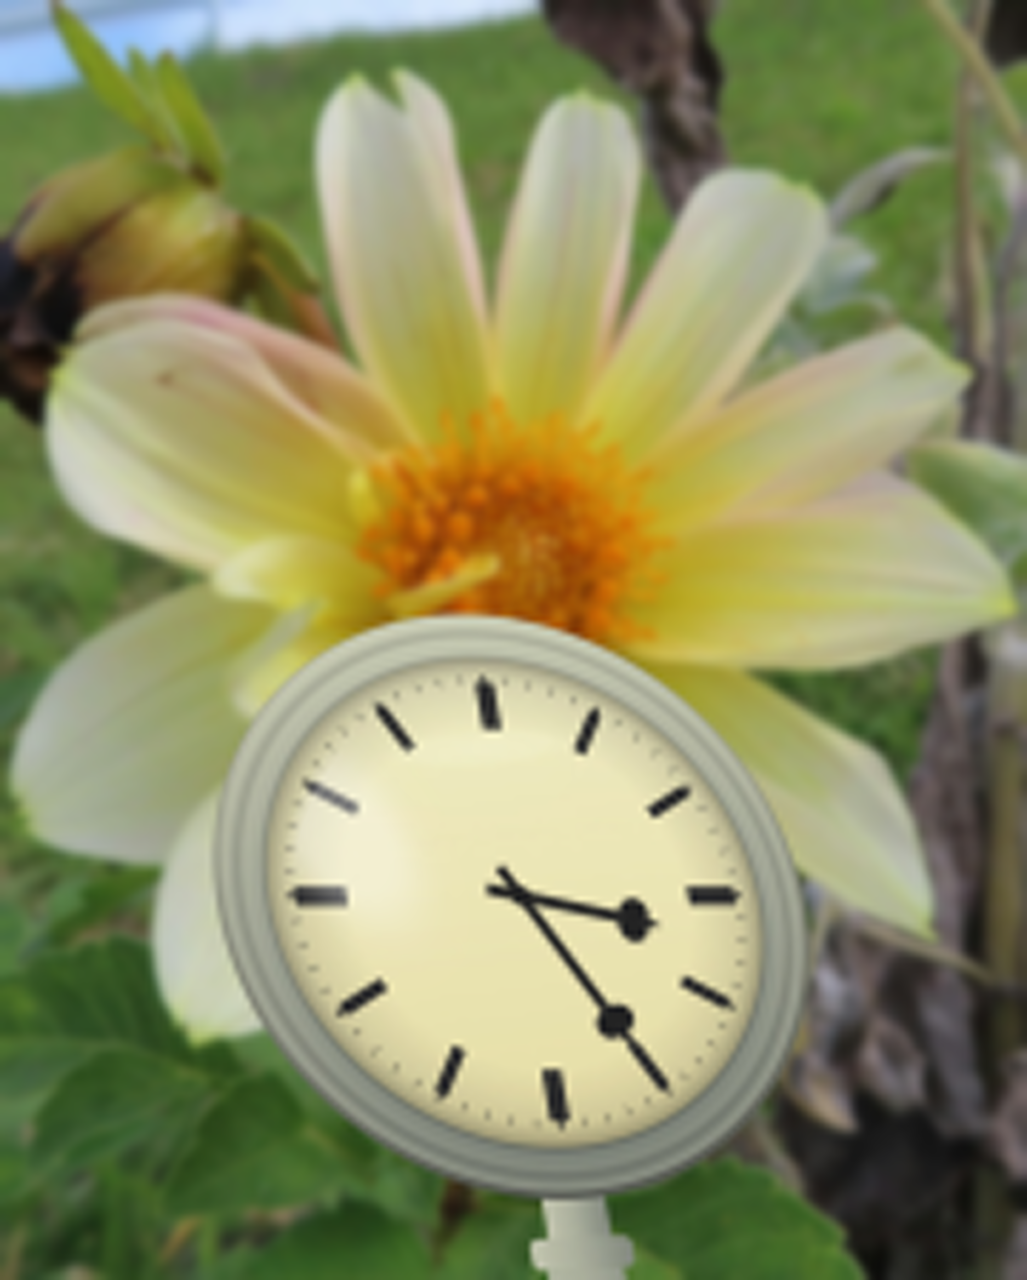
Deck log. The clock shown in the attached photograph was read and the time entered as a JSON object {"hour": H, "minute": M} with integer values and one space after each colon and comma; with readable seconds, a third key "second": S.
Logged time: {"hour": 3, "minute": 25}
